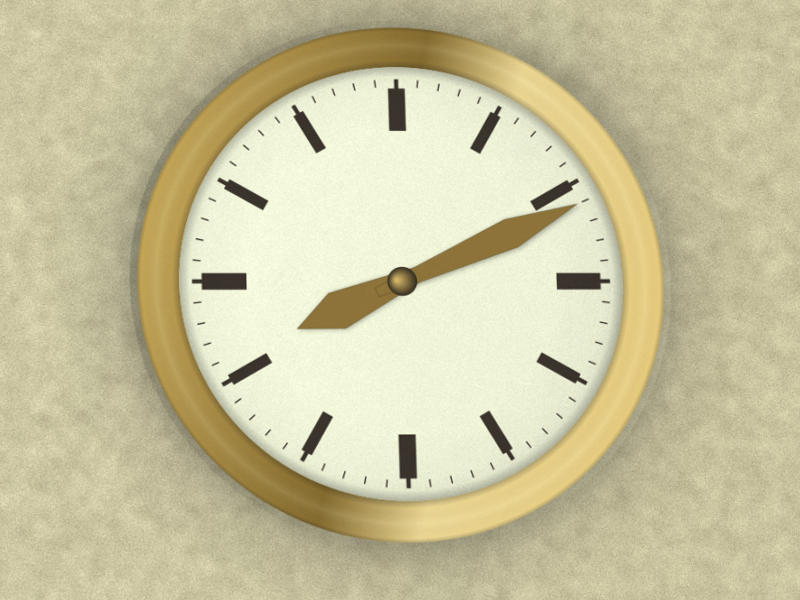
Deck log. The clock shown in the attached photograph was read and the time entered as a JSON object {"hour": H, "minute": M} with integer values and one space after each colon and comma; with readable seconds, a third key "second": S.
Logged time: {"hour": 8, "minute": 11}
